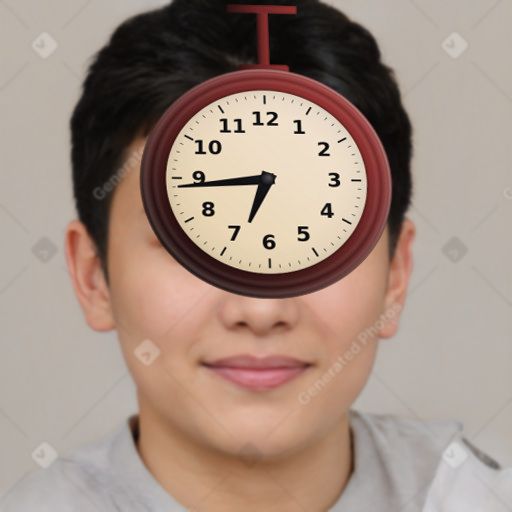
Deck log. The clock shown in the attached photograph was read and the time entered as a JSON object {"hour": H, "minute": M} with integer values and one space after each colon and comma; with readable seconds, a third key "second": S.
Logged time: {"hour": 6, "minute": 44}
